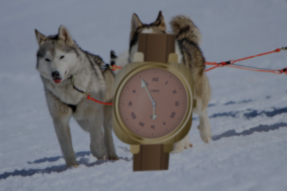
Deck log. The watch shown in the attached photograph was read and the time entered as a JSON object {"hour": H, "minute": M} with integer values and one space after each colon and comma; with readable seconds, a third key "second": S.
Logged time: {"hour": 5, "minute": 55}
